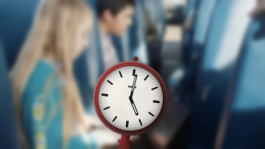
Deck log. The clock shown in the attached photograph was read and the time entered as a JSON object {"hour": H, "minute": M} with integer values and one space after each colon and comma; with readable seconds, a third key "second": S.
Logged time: {"hour": 5, "minute": 1}
